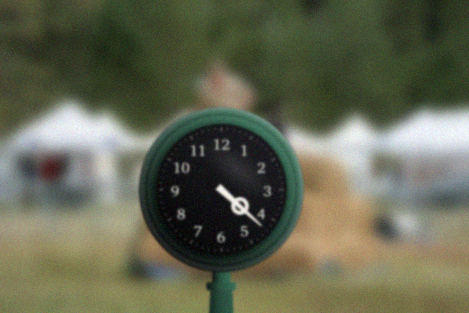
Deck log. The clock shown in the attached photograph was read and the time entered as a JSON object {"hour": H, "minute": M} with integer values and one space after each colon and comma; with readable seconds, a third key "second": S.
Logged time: {"hour": 4, "minute": 22}
